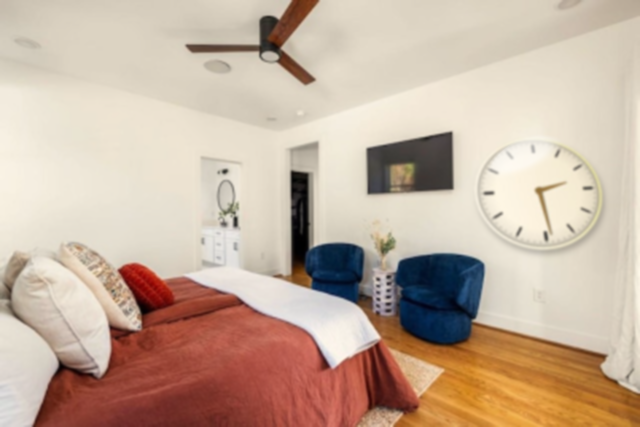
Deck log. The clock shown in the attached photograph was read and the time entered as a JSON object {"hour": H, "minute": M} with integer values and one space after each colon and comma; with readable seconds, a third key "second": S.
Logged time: {"hour": 2, "minute": 29}
